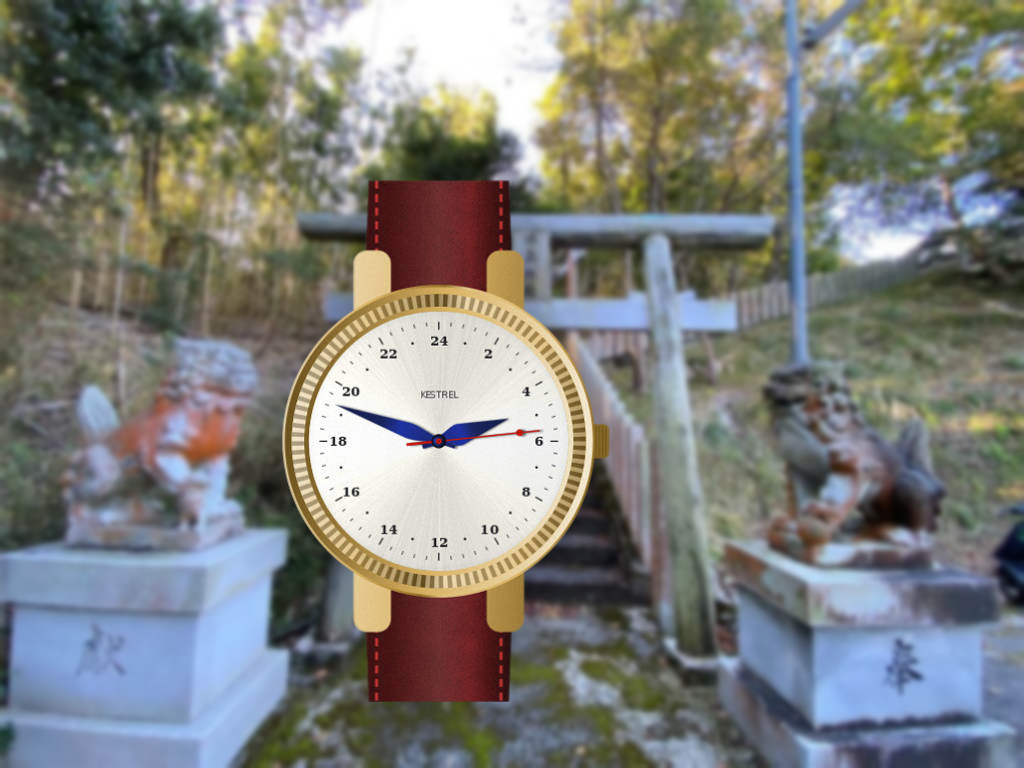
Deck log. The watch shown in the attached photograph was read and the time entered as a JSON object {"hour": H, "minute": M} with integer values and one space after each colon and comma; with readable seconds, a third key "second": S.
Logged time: {"hour": 4, "minute": 48, "second": 14}
